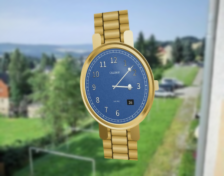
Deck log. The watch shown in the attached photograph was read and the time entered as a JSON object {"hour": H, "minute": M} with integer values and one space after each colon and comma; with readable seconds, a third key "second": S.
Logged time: {"hour": 3, "minute": 8}
